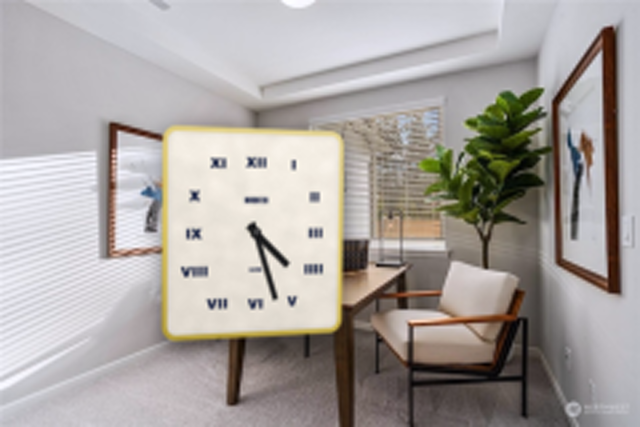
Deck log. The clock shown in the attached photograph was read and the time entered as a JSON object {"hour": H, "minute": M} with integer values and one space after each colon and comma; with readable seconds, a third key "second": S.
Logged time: {"hour": 4, "minute": 27}
